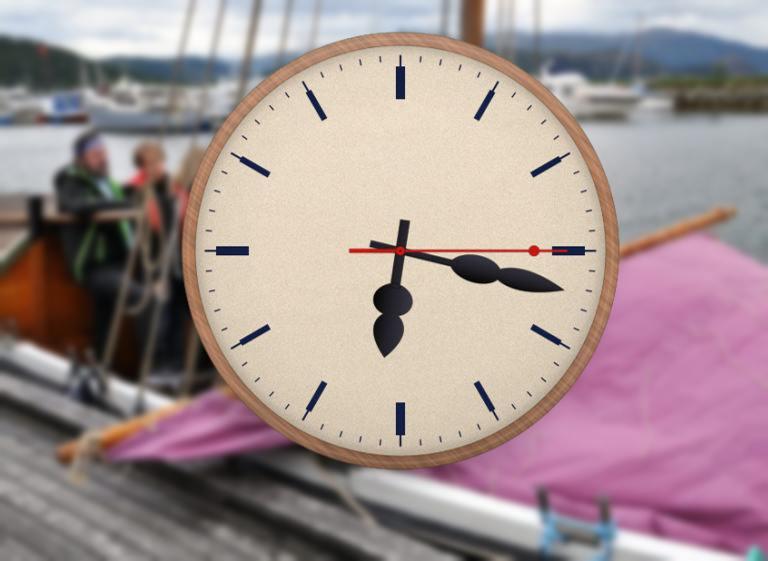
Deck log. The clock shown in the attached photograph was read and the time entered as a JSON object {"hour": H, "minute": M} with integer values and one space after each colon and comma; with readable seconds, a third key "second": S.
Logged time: {"hour": 6, "minute": 17, "second": 15}
